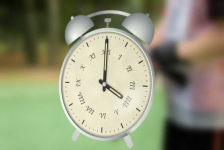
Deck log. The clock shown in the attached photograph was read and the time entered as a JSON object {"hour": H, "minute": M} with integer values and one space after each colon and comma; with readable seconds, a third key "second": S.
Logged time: {"hour": 4, "minute": 0}
